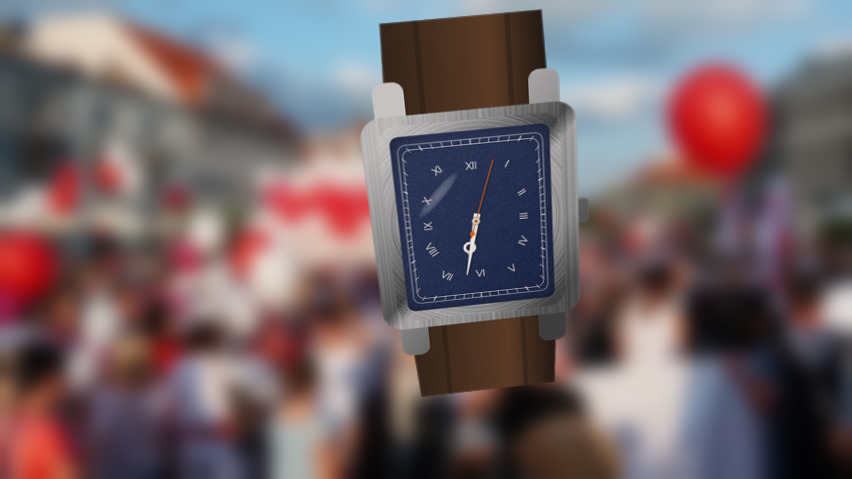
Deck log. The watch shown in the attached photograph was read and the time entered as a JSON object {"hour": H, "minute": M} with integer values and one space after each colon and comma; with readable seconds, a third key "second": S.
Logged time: {"hour": 6, "minute": 32, "second": 3}
